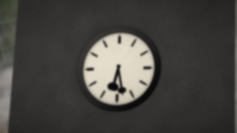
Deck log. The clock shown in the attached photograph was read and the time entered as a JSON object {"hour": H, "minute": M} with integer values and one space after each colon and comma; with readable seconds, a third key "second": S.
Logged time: {"hour": 6, "minute": 28}
